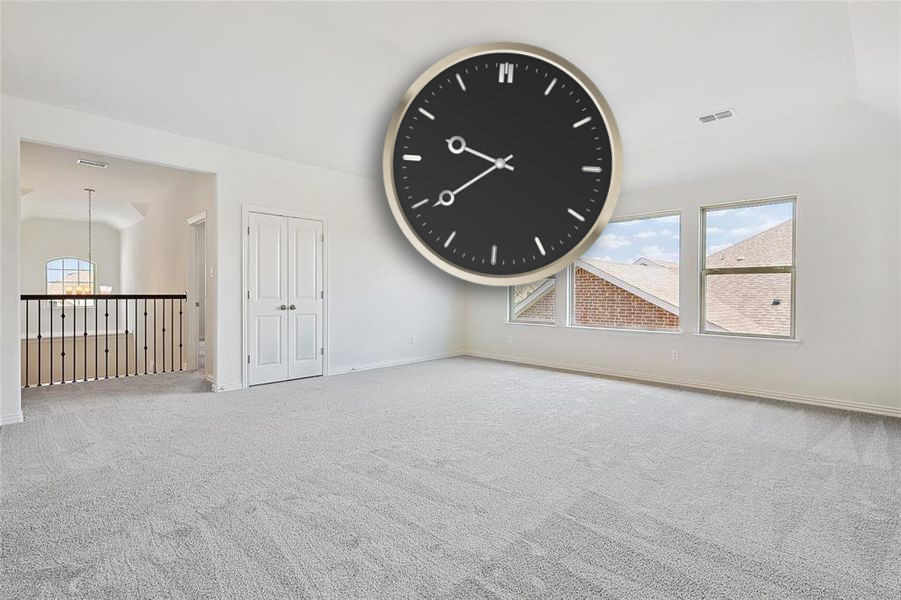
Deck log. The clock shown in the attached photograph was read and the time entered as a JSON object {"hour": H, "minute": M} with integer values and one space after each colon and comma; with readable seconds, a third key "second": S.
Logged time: {"hour": 9, "minute": 39}
